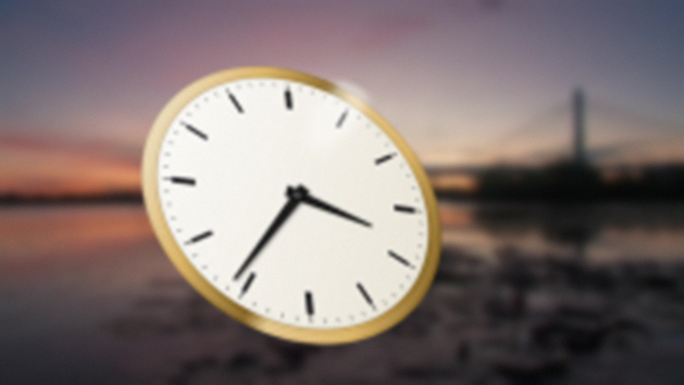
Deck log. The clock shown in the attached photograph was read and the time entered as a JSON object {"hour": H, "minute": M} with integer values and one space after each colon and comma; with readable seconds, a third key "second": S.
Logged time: {"hour": 3, "minute": 36}
